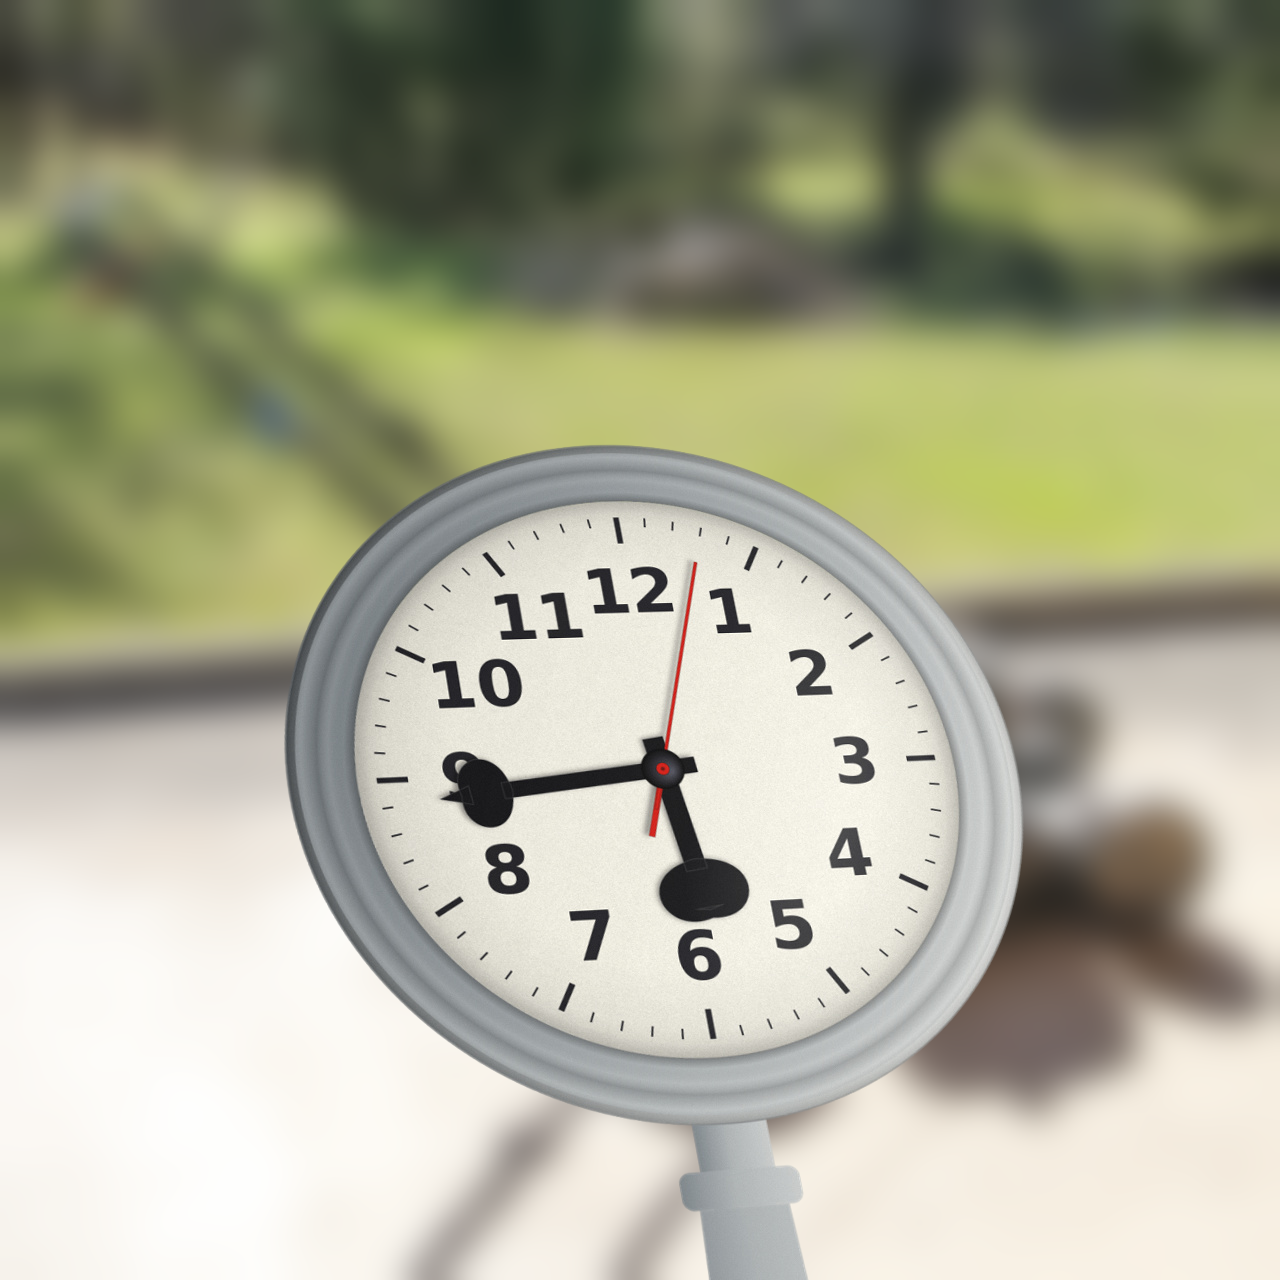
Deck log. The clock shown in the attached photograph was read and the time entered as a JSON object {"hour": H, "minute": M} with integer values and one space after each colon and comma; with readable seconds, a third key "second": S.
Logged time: {"hour": 5, "minute": 44, "second": 3}
